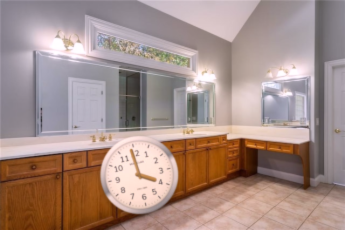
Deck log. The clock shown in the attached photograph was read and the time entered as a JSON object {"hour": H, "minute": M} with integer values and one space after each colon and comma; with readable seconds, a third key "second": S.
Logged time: {"hour": 3, "minute": 59}
